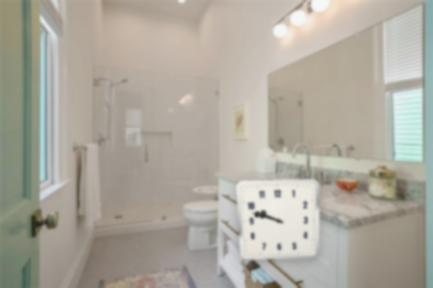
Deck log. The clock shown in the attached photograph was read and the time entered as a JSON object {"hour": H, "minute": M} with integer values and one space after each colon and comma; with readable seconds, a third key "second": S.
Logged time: {"hour": 9, "minute": 48}
